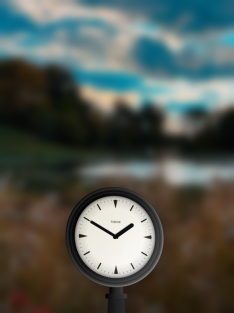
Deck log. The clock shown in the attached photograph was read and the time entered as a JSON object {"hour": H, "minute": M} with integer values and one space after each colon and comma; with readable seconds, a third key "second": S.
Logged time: {"hour": 1, "minute": 50}
